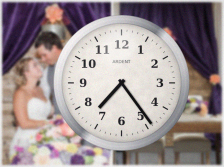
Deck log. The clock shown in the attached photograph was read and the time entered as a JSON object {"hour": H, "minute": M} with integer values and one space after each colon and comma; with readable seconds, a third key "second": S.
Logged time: {"hour": 7, "minute": 24}
